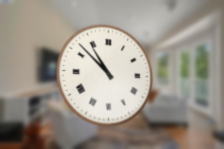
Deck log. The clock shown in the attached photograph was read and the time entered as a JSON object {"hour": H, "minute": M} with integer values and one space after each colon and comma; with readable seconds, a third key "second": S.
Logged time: {"hour": 10, "minute": 52}
